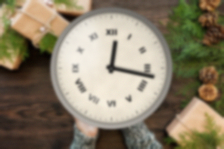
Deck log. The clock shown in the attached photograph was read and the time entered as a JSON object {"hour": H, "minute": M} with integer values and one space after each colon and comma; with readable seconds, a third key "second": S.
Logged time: {"hour": 12, "minute": 17}
